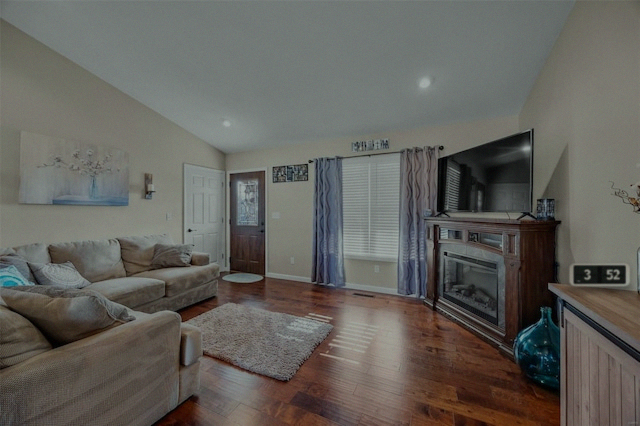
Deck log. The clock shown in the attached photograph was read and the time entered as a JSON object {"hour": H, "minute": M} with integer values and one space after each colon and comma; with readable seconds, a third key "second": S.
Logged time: {"hour": 3, "minute": 52}
